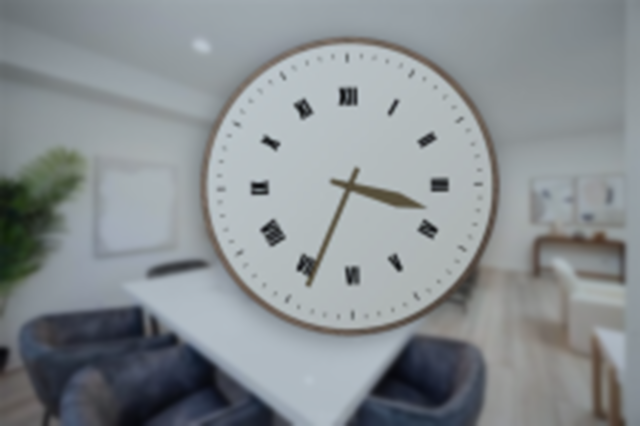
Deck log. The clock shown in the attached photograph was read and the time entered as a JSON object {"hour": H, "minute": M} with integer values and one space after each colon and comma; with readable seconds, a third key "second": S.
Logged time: {"hour": 3, "minute": 34}
